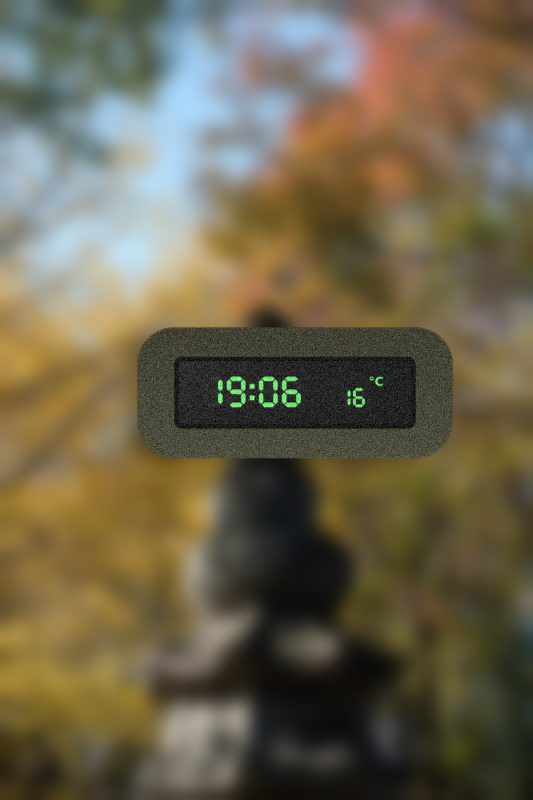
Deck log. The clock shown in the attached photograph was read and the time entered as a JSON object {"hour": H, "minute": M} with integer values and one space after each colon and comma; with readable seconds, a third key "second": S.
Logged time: {"hour": 19, "minute": 6}
